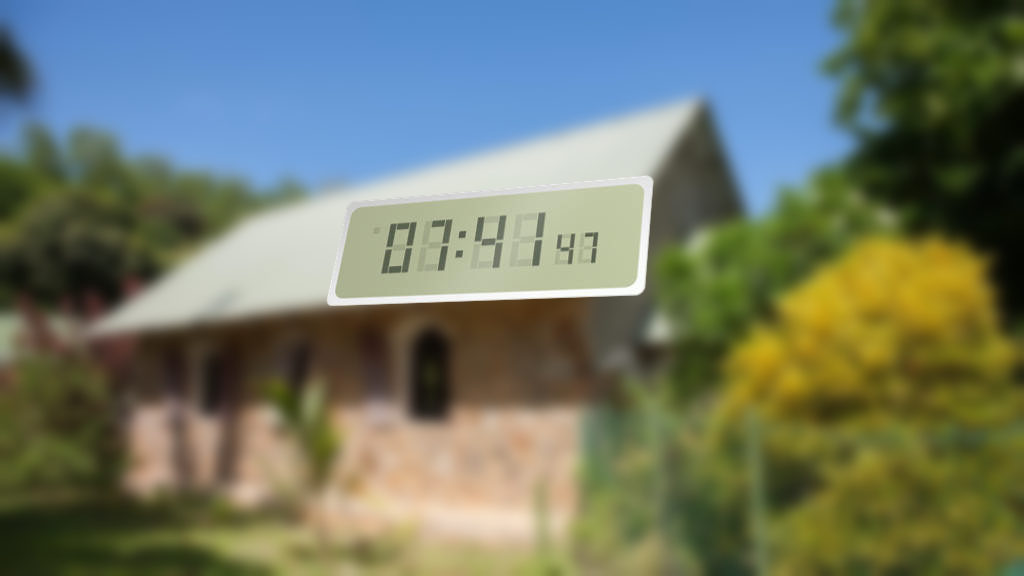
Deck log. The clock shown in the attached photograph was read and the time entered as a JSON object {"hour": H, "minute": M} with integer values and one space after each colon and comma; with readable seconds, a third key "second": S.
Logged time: {"hour": 7, "minute": 41, "second": 47}
